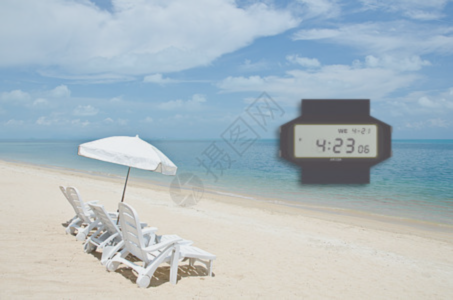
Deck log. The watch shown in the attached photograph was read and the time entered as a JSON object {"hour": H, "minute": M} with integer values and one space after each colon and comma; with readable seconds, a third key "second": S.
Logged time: {"hour": 4, "minute": 23}
